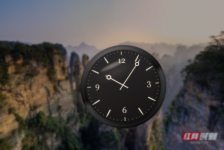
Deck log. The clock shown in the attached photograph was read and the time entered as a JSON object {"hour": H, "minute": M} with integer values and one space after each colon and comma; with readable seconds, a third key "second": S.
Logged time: {"hour": 10, "minute": 6}
